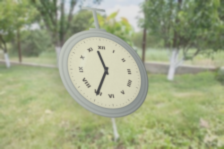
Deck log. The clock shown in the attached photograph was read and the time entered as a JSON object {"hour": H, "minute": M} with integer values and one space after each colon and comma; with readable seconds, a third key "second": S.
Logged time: {"hour": 11, "minute": 35}
